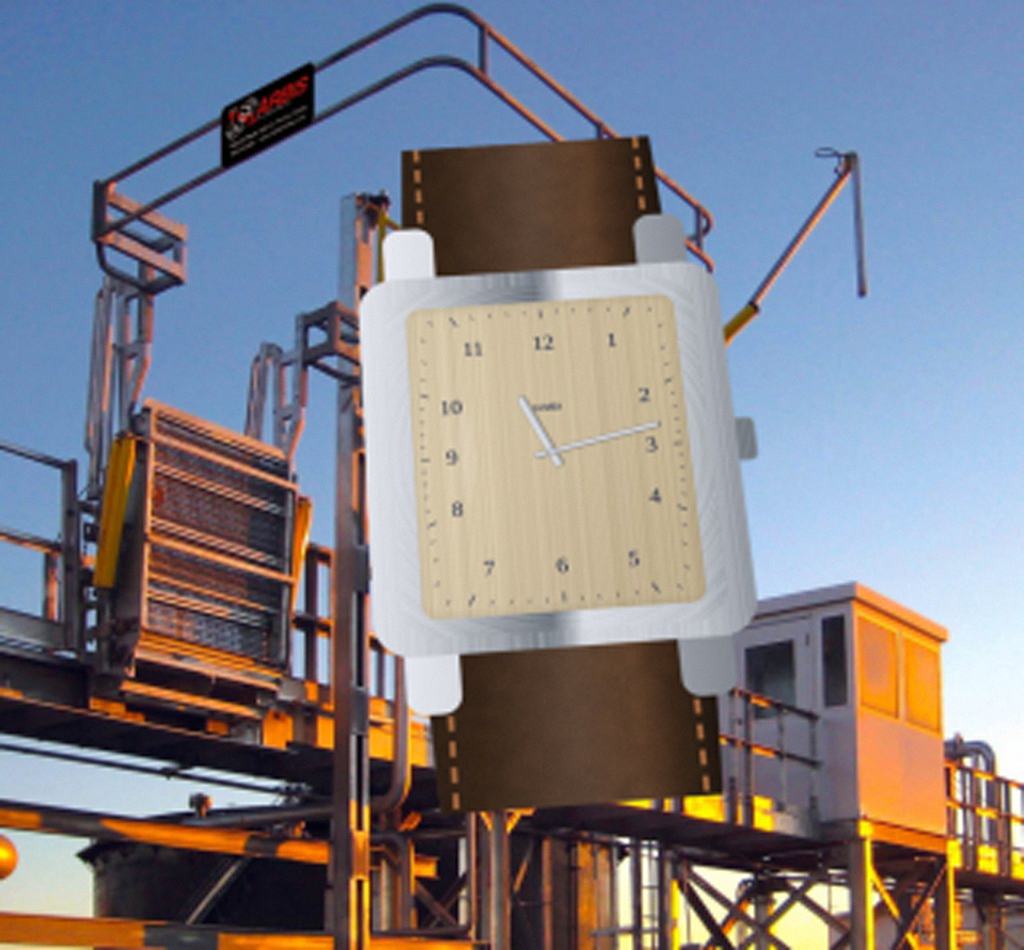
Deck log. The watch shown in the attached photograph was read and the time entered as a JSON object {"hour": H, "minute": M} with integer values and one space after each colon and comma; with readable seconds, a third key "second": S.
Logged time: {"hour": 11, "minute": 13}
